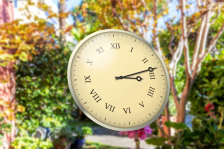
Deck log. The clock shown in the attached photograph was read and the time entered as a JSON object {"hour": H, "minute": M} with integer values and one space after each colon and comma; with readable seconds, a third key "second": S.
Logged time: {"hour": 3, "minute": 13}
